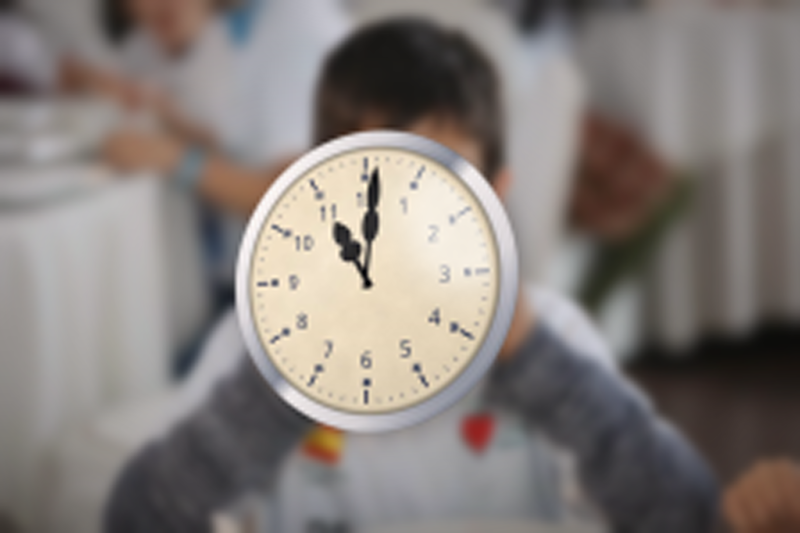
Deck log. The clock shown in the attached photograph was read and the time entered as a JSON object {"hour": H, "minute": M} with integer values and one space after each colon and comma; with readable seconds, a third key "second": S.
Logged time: {"hour": 11, "minute": 1}
